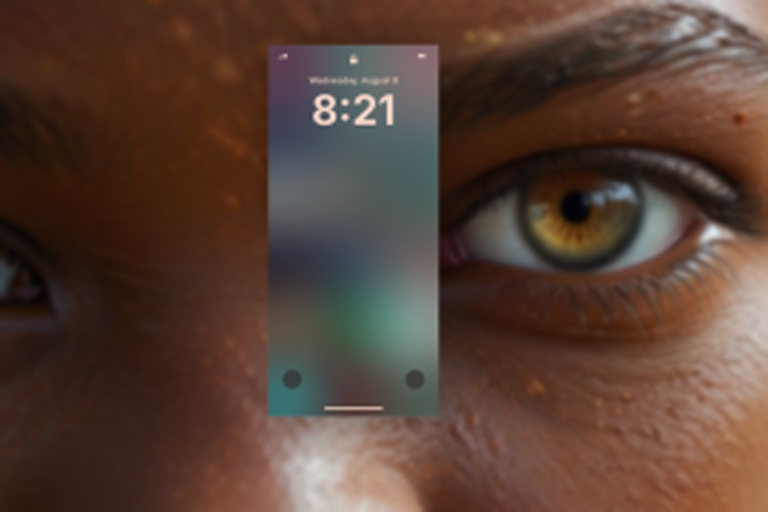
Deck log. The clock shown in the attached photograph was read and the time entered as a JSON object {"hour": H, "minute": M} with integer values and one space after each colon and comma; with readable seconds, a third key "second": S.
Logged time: {"hour": 8, "minute": 21}
